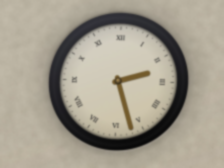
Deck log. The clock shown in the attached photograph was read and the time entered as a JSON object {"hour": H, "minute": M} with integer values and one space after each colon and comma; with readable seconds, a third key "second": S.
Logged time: {"hour": 2, "minute": 27}
